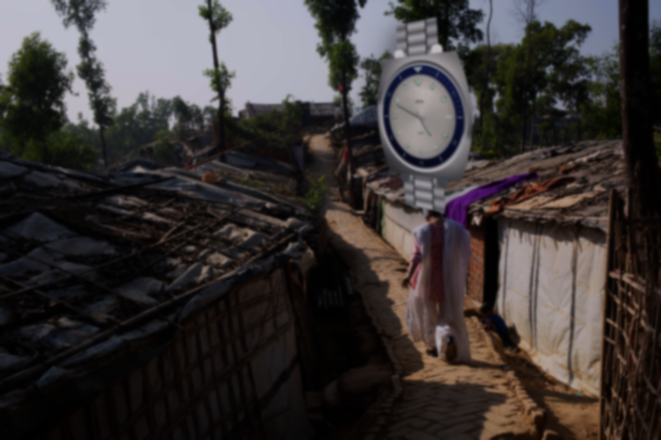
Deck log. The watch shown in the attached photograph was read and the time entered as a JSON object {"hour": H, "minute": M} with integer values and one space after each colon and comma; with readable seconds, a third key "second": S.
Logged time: {"hour": 4, "minute": 49}
